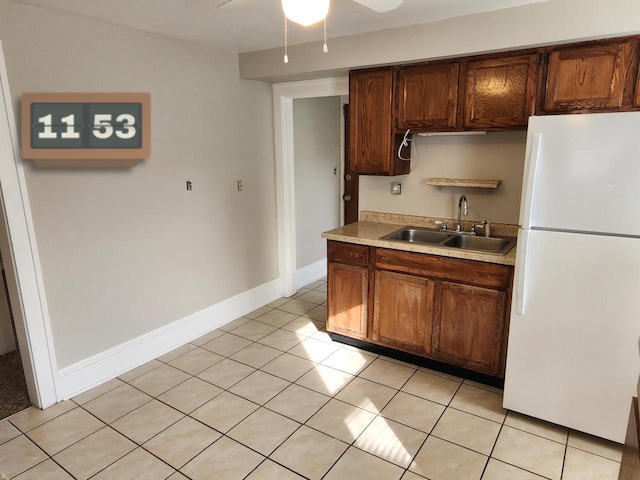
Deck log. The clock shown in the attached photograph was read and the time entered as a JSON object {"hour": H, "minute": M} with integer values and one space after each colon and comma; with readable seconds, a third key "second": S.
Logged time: {"hour": 11, "minute": 53}
